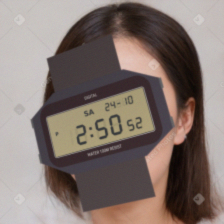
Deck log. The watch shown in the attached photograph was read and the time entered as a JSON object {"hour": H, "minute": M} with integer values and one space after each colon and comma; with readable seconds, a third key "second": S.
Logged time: {"hour": 2, "minute": 50, "second": 52}
